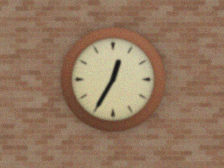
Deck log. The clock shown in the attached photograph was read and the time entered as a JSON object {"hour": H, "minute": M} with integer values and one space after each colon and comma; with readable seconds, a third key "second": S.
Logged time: {"hour": 12, "minute": 35}
